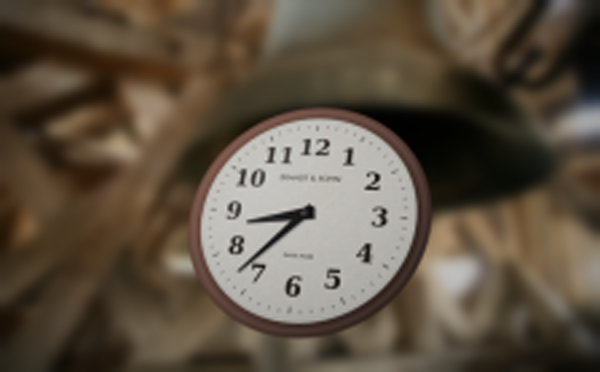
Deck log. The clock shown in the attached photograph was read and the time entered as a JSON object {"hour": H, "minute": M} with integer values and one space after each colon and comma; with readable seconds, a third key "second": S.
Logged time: {"hour": 8, "minute": 37}
